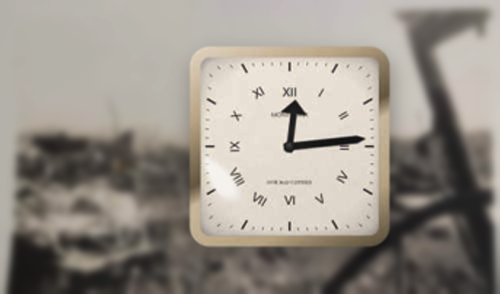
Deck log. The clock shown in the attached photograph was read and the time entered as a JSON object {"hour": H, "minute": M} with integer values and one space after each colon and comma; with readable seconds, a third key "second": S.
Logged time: {"hour": 12, "minute": 14}
